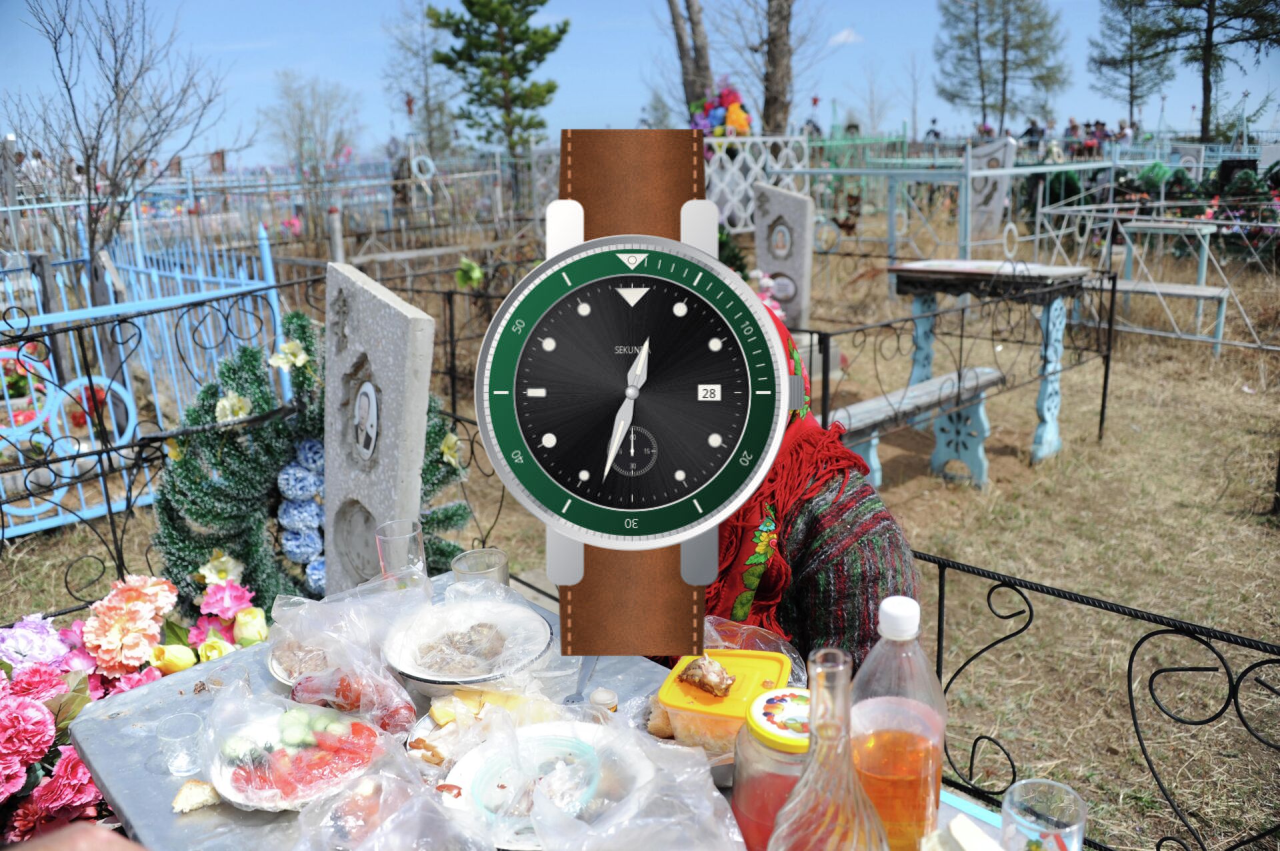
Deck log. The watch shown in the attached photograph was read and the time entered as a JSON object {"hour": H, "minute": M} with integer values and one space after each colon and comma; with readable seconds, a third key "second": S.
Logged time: {"hour": 12, "minute": 33}
